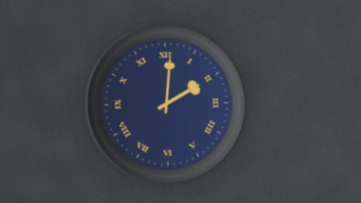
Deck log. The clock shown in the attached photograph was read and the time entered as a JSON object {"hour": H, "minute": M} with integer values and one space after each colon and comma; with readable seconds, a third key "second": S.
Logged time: {"hour": 2, "minute": 1}
